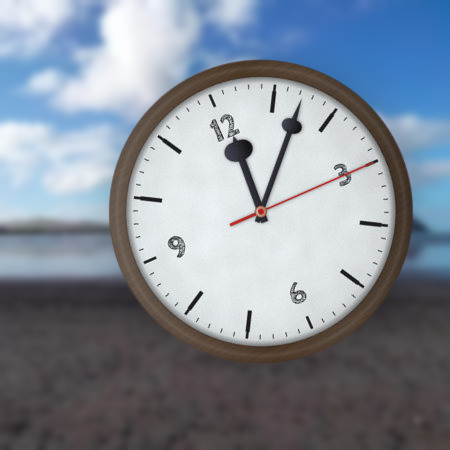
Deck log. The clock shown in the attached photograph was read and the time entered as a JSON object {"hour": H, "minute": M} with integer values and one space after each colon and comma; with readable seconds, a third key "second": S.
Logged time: {"hour": 12, "minute": 7, "second": 15}
